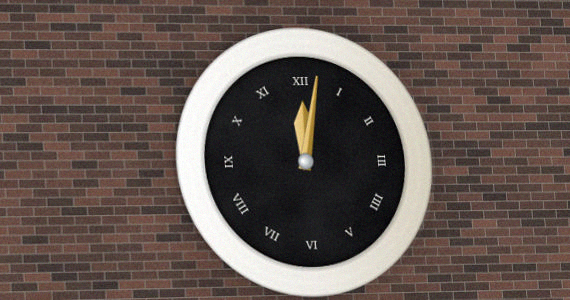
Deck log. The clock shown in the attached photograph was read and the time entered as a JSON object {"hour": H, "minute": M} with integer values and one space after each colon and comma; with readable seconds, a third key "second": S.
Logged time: {"hour": 12, "minute": 2}
